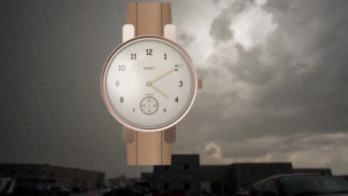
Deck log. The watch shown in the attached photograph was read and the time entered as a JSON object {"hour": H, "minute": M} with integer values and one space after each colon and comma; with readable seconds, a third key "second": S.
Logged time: {"hour": 4, "minute": 10}
